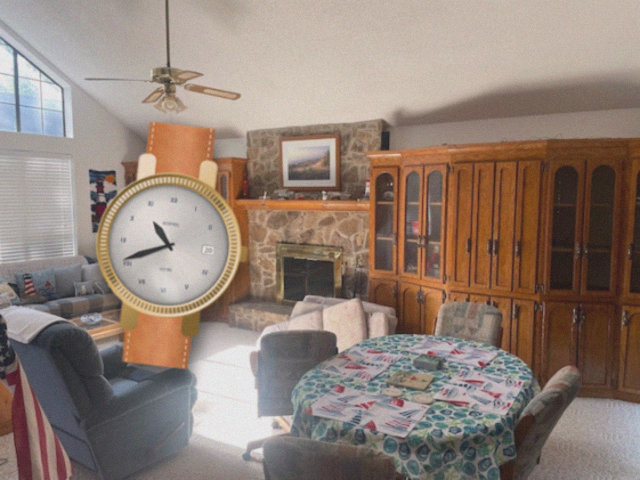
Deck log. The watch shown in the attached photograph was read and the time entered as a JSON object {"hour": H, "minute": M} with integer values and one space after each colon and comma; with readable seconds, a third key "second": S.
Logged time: {"hour": 10, "minute": 41}
